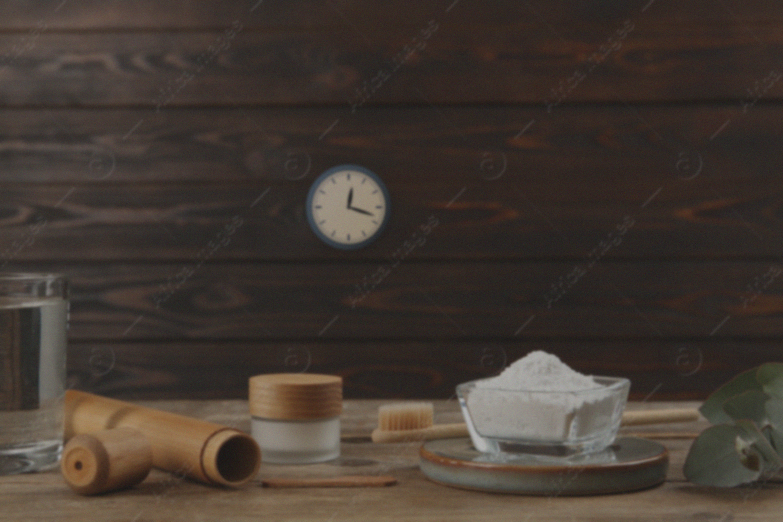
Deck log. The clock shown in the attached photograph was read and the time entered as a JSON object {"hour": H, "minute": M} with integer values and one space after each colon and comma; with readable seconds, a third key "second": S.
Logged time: {"hour": 12, "minute": 18}
